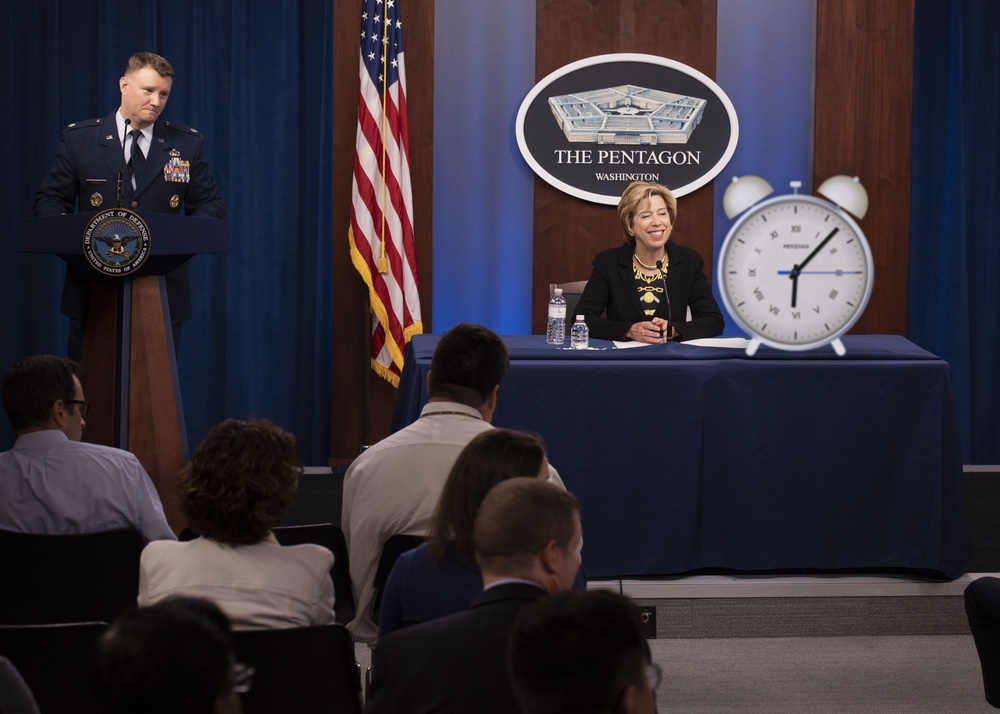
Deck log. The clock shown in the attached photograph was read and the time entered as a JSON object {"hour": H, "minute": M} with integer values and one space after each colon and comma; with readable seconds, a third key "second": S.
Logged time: {"hour": 6, "minute": 7, "second": 15}
